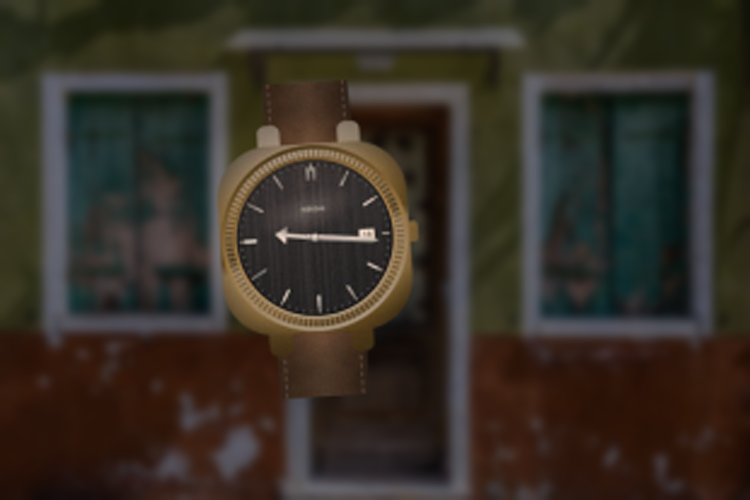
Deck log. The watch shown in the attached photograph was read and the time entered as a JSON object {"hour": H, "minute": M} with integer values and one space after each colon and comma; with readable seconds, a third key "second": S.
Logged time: {"hour": 9, "minute": 16}
